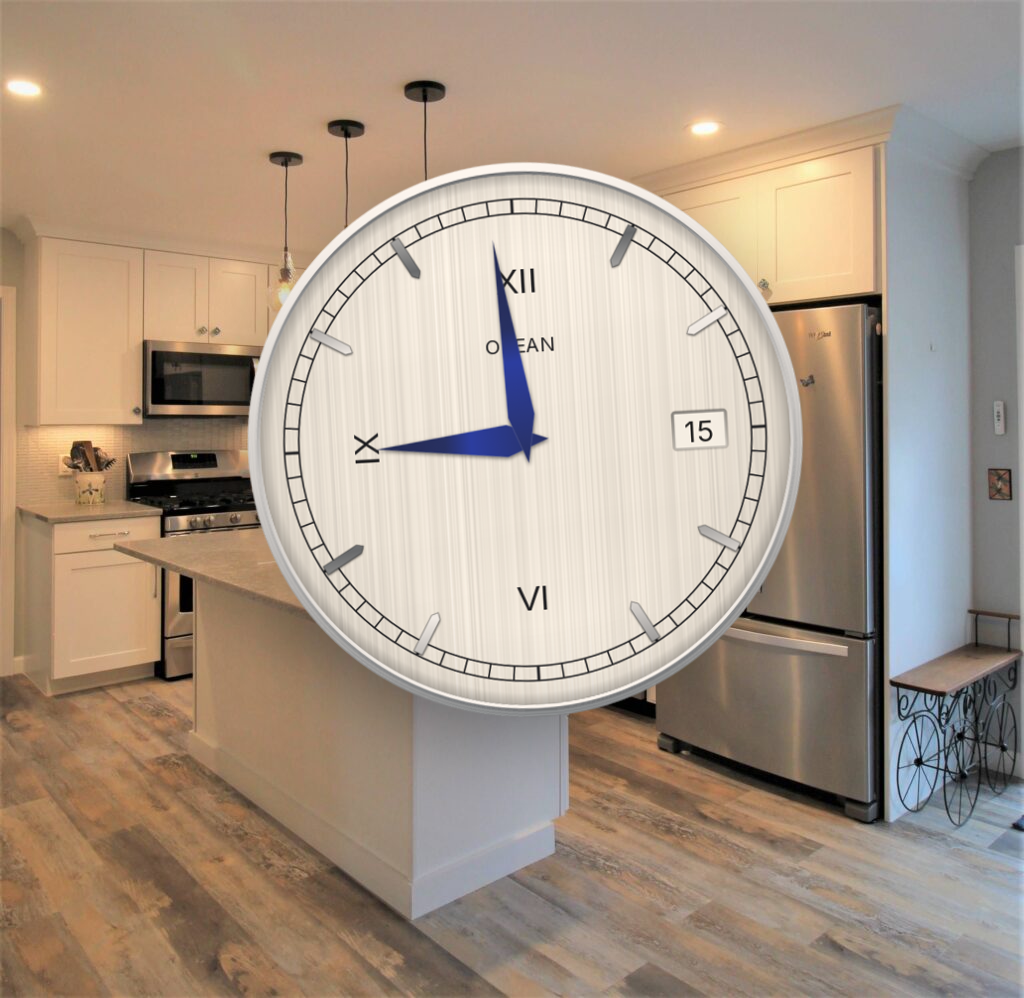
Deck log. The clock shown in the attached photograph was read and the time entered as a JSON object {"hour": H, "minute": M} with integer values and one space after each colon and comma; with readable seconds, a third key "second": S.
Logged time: {"hour": 8, "minute": 59}
